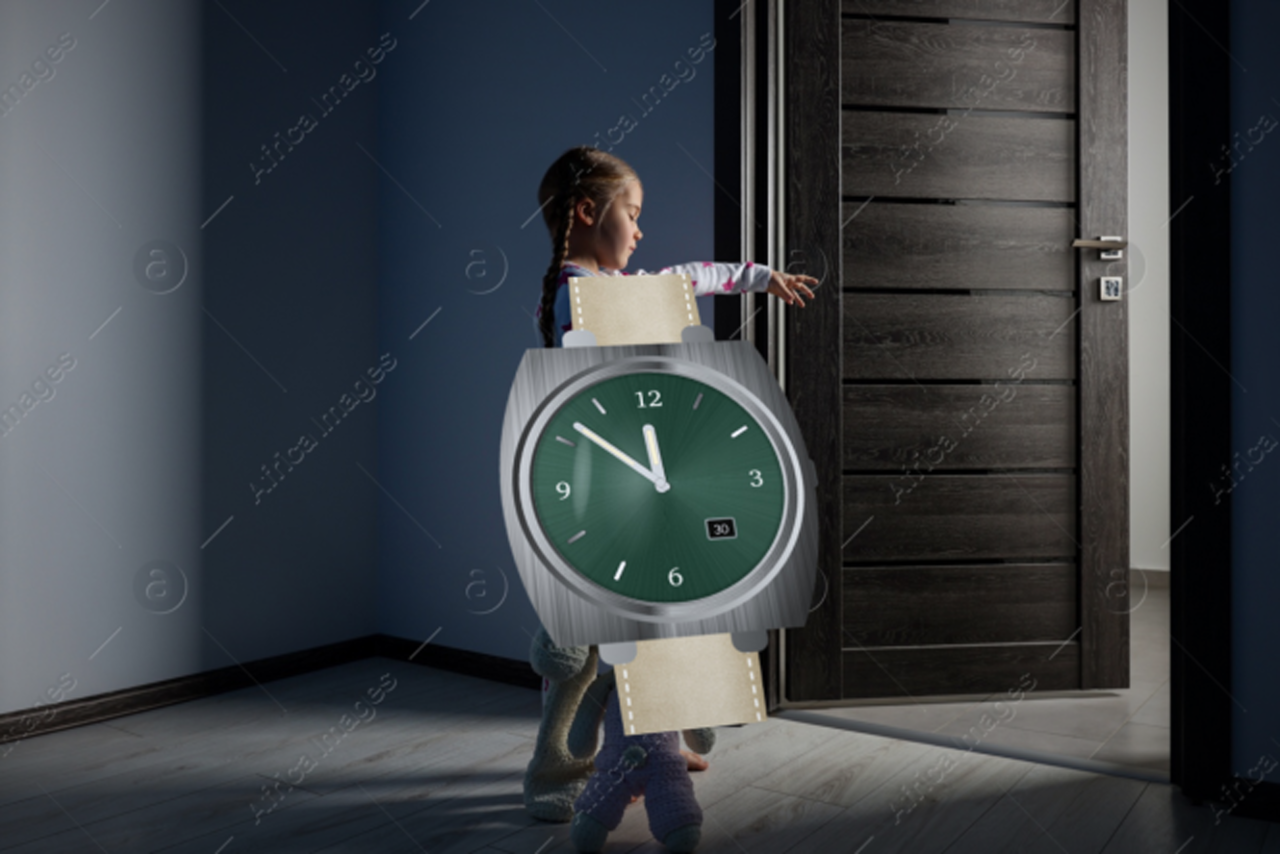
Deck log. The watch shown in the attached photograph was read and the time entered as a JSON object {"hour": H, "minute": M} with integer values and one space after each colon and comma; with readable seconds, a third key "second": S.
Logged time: {"hour": 11, "minute": 52}
